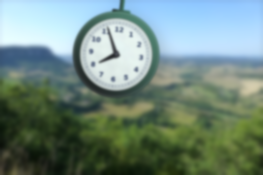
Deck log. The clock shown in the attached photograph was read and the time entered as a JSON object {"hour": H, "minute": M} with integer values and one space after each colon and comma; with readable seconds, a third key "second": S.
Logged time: {"hour": 7, "minute": 56}
